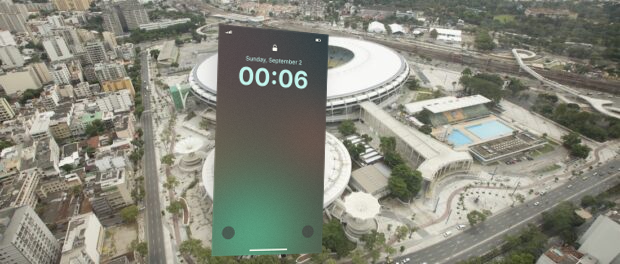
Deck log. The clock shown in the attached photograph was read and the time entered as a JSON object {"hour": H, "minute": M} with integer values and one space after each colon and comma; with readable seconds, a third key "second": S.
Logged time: {"hour": 0, "minute": 6}
